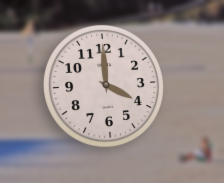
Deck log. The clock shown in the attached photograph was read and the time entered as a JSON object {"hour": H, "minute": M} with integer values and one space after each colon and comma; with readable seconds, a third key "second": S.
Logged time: {"hour": 4, "minute": 0}
